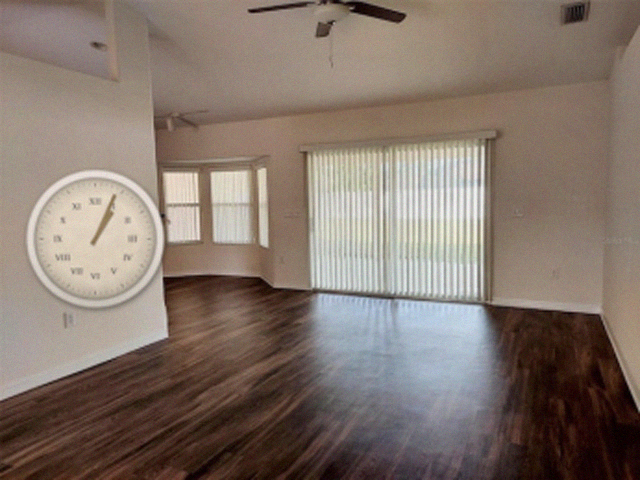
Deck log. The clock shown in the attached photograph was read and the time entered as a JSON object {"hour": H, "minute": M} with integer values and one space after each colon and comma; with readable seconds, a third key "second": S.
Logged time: {"hour": 1, "minute": 4}
